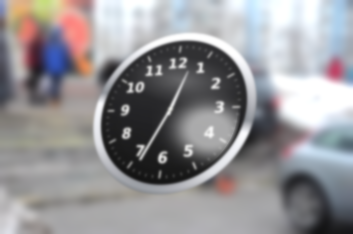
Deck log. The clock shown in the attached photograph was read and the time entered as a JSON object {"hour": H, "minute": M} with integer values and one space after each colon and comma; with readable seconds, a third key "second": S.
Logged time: {"hour": 12, "minute": 34}
